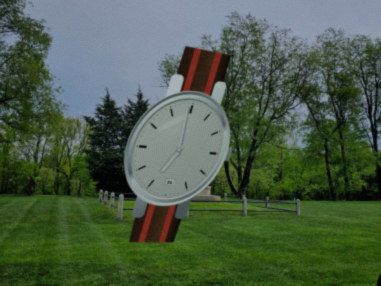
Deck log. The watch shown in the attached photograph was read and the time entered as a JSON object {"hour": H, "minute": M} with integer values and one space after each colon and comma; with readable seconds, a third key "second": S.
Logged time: {"hour": 6, "minute": 59}
